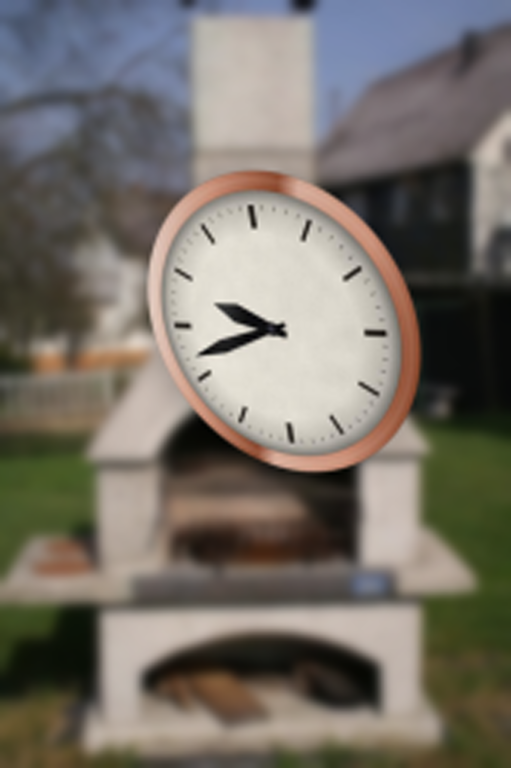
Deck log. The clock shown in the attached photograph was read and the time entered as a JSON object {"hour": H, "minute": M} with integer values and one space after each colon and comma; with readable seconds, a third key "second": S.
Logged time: {"hour": 9, "minute": 42}
